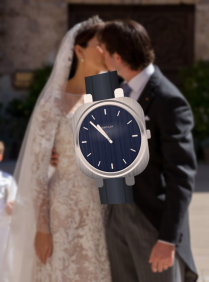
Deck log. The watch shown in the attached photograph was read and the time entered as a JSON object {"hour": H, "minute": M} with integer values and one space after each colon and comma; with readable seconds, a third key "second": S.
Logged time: {"hour": 10, "minute": 53}
